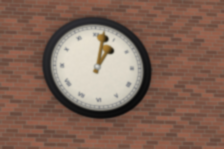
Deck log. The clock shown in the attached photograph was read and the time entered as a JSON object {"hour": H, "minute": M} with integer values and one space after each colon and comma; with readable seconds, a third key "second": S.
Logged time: {"hour": 1, "minute": 2}
